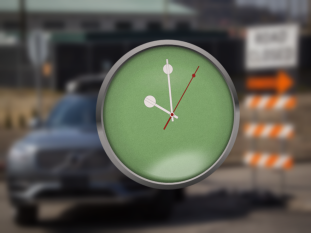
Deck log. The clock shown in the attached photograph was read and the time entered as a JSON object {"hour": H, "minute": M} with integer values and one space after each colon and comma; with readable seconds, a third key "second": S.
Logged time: {"hour": 9, "minute": 59, "second": 5}
